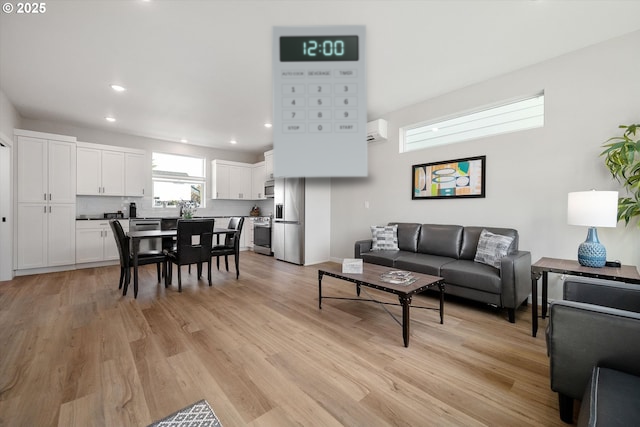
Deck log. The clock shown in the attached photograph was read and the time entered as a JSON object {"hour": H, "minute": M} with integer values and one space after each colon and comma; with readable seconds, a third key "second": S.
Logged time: {"hour": 12, "minute": 0}
